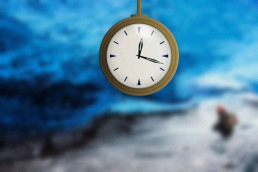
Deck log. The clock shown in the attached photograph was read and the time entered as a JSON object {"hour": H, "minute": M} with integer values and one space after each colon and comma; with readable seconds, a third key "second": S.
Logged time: {"hour": 12, "minute": 18}
